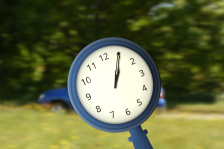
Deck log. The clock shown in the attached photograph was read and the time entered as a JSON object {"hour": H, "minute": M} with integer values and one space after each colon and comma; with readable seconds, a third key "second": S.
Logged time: {"hour": 1, "minute": 5}
